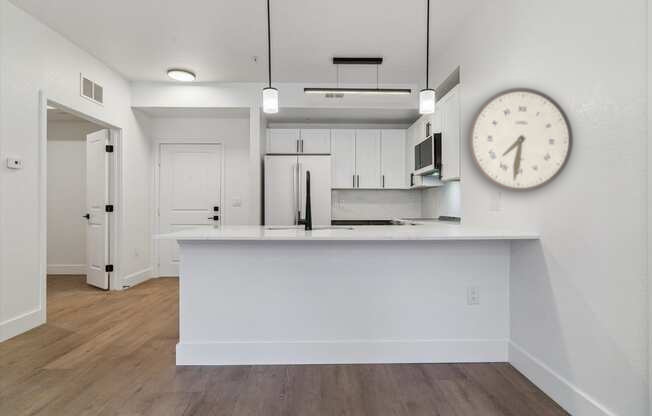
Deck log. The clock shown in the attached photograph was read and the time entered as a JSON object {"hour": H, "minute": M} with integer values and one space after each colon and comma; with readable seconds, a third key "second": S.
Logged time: {"hour": 7, "minute": 31}
